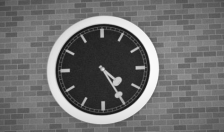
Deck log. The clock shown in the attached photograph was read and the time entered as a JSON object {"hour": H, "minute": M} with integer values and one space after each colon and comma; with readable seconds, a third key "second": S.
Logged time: {"hour": 4, "minute": 25}
